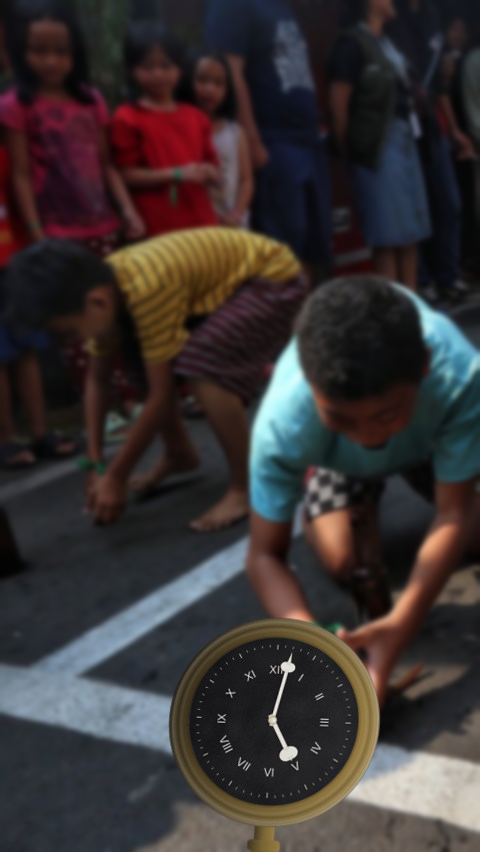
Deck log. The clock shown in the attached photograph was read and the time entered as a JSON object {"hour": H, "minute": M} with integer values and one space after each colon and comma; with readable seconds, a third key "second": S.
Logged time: {"hour": 5, "minute": 2}
